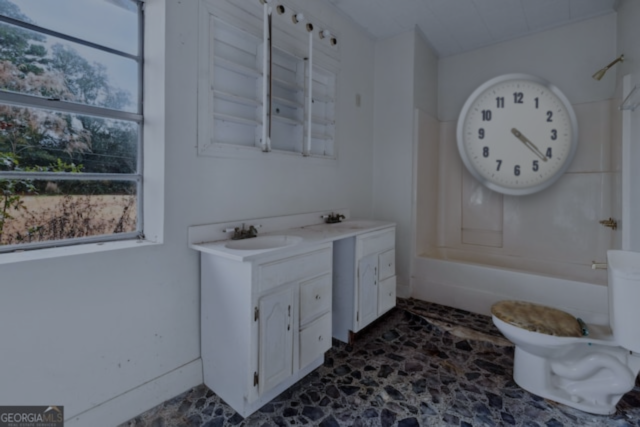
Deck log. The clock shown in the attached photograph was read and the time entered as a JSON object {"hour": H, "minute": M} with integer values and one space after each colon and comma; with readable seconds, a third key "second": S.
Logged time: {"hour": 4, "minute": 22}
